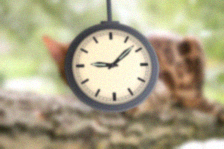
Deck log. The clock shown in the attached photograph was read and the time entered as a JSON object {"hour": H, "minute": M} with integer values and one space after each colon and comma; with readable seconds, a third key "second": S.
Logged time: {"hour": 9, "minute": 8}
